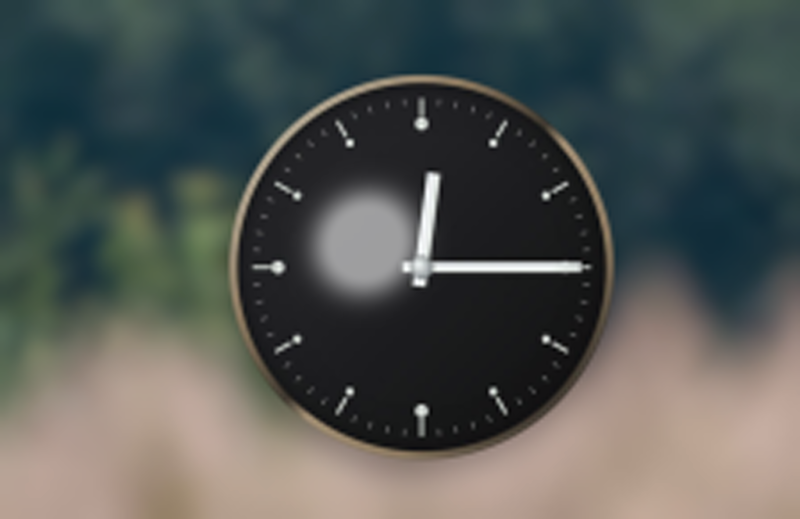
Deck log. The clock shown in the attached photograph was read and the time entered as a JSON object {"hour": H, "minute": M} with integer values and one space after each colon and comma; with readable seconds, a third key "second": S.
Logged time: {"hour": 12, "minute": 15}
